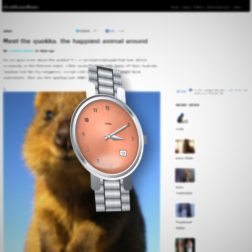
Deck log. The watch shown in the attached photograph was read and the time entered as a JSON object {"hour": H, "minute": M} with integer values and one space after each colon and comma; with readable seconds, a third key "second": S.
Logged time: {"hour": 3, "minute": 10}
